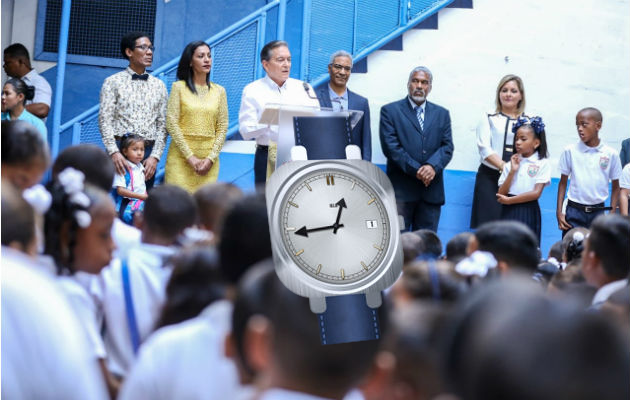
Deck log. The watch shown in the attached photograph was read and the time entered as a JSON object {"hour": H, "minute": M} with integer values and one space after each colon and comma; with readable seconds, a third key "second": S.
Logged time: {"hour": 12, "minute": 44}
